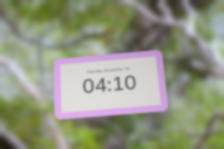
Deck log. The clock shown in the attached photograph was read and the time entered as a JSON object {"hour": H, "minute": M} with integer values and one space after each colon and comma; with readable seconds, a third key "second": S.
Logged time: {"hour": 4, "minute": 10}
